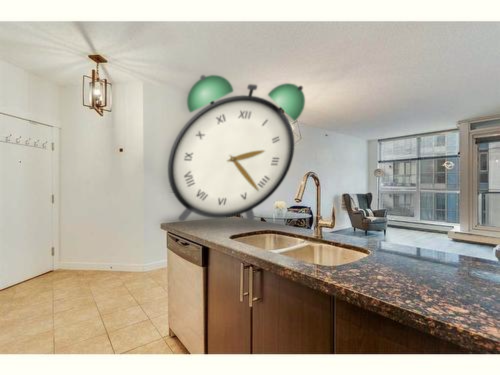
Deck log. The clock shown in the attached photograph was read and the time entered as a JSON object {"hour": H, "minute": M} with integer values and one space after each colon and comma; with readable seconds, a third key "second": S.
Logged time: {"hour": 2, "minute": 22}
